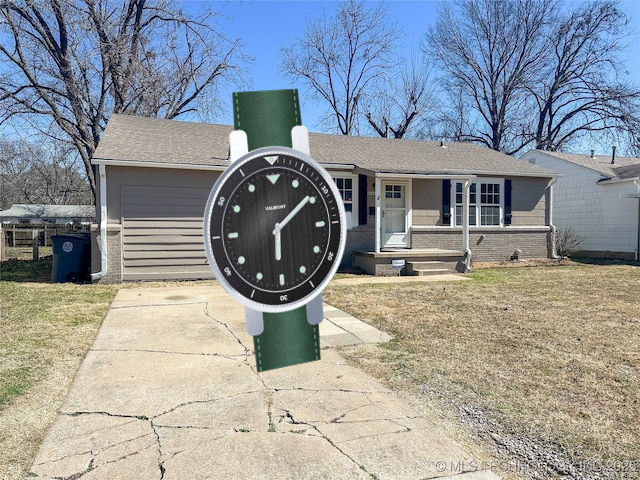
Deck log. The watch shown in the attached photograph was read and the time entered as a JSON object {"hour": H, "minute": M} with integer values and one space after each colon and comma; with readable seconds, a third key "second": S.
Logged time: {"hour": 6, "minute": 9}
